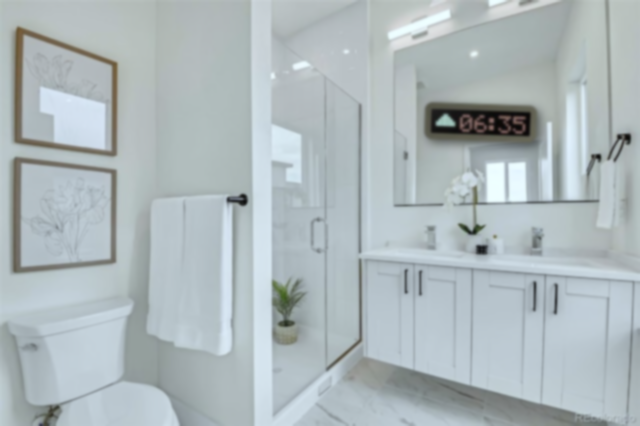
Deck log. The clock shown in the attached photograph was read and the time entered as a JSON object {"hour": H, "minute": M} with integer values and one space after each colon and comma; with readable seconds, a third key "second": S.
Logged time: {"hour": 6, "minute": 35}
